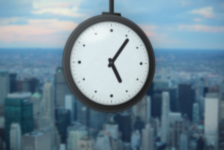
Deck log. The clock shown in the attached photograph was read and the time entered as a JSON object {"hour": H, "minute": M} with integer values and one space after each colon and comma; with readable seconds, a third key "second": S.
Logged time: {"hour": 5, "minute": 6}
